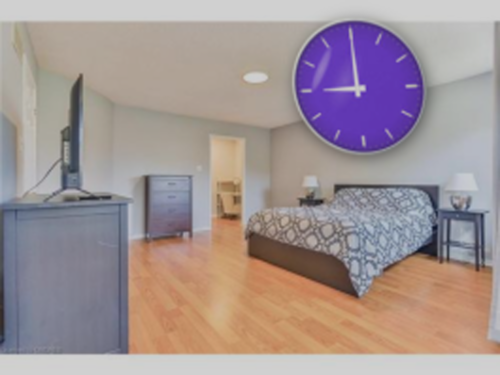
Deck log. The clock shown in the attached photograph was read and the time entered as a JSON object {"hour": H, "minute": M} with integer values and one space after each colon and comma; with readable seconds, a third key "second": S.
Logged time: {"hour": 9, "minute": 0}
